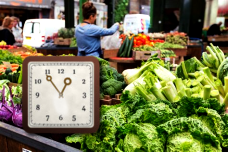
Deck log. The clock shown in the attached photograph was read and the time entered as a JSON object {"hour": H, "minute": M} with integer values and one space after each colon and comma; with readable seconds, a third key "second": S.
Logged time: {"hour": 12, "minute": 54}
